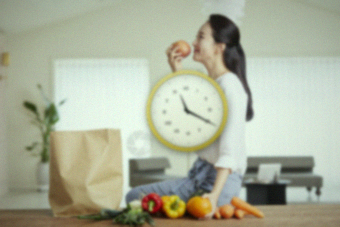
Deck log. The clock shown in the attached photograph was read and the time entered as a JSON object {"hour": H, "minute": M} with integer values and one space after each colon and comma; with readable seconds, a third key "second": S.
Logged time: {"hour": 11, "minute": 20}
